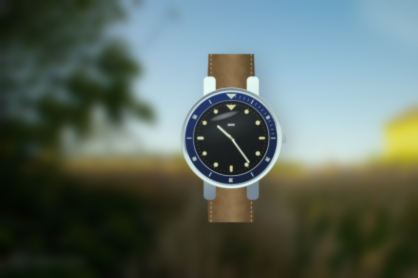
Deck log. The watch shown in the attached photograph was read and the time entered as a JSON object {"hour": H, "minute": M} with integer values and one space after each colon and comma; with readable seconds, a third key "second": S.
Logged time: {"hour": 10, "minute": 24}
